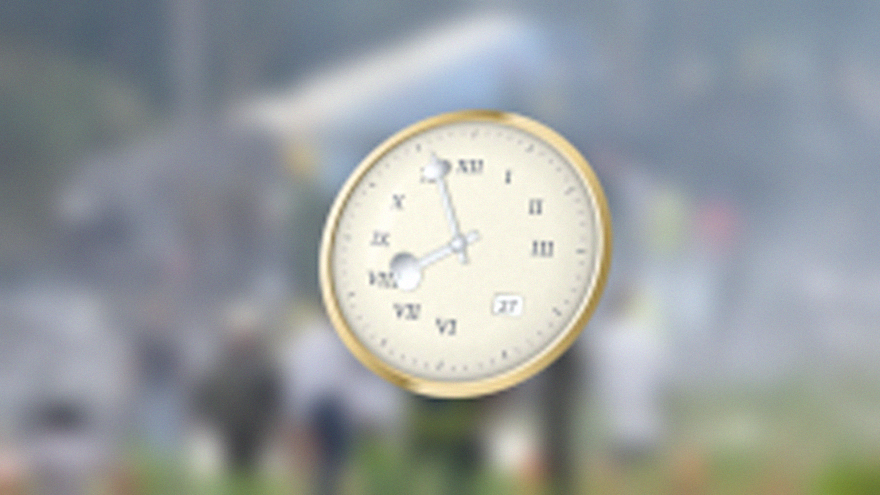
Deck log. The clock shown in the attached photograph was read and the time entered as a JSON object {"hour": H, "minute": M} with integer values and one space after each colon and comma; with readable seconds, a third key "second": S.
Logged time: {"hour": 7, "minute": 56}
